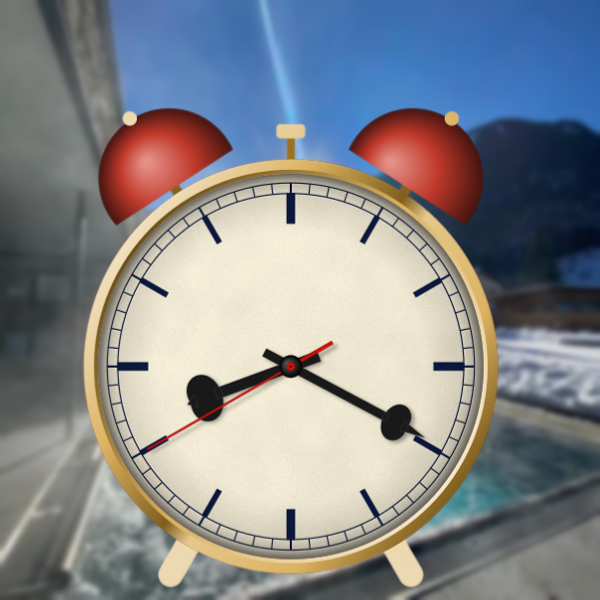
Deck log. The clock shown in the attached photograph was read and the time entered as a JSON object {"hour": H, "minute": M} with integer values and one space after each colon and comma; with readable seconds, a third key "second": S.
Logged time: {"hour": 8, "minute": 19, "second": 40}
